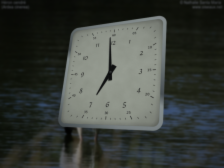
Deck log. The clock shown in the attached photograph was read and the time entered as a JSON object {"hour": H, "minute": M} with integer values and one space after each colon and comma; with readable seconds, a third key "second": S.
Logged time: {"hour": 6, "minute": 59}
